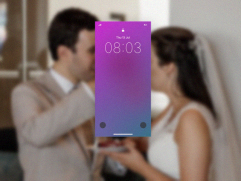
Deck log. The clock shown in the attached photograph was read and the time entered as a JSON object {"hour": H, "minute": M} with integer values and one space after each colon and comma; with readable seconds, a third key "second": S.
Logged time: {"hour": 8, "minute": 3}
